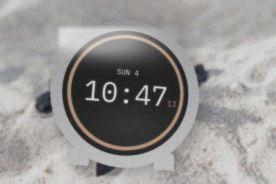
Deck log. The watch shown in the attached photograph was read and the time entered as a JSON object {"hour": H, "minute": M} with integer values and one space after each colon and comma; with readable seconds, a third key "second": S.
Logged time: {"hour": 10, "minute": 47}
